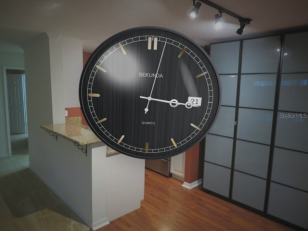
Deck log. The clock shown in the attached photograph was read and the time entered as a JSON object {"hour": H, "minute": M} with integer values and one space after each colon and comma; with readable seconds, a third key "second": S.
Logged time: {"hour": 3, "minute": 16, "second": 2}
